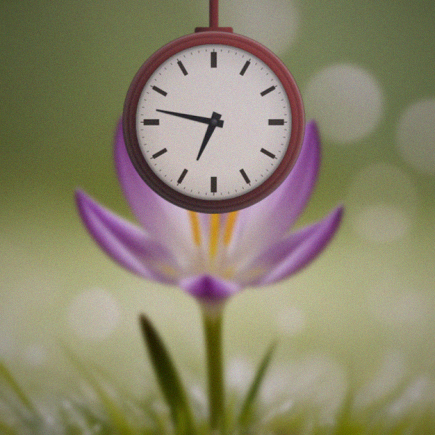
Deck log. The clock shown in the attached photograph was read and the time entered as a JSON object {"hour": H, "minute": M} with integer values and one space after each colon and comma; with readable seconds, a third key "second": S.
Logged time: {"hour": 6, "minute": 47}
